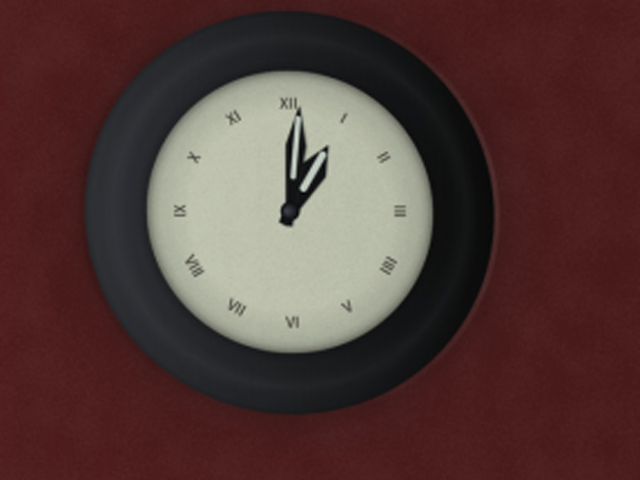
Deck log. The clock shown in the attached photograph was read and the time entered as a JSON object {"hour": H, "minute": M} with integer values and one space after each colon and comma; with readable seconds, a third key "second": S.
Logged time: {"hour": 1, "minute": 1}
